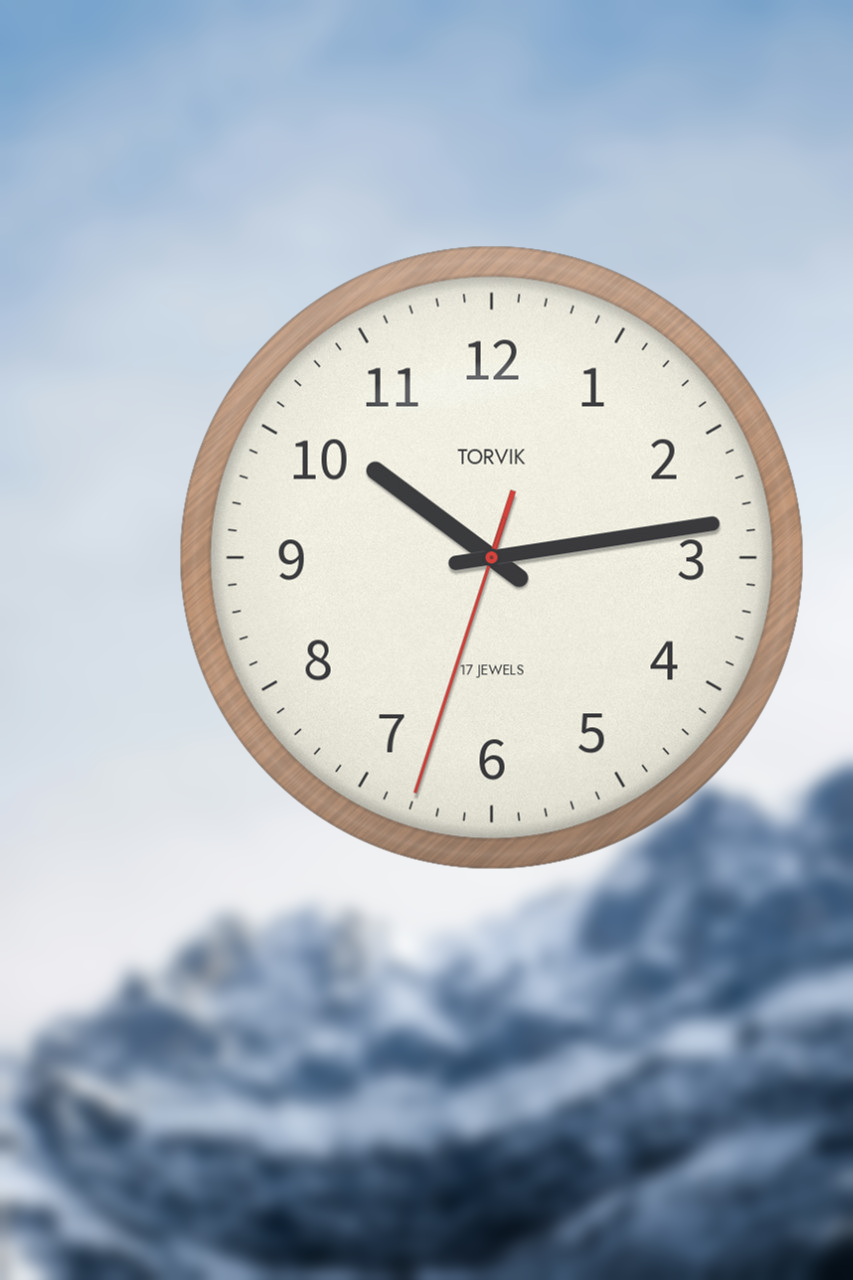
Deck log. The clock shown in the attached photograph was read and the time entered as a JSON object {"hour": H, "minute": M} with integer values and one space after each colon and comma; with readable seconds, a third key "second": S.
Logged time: {"hour": 10, "minute": 13, "second": 33}
